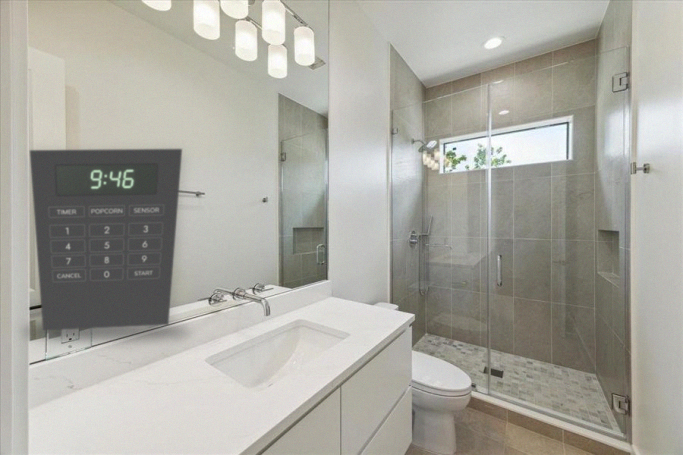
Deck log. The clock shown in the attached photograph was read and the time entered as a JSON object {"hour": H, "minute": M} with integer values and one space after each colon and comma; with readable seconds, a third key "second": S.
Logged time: {"hour": 9, "minute": 46}
